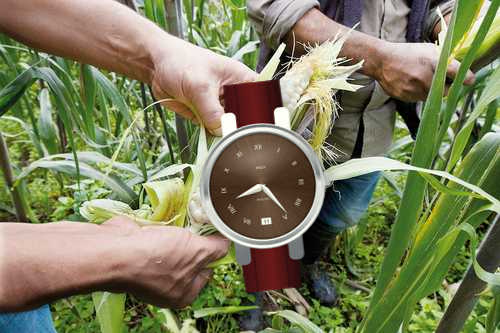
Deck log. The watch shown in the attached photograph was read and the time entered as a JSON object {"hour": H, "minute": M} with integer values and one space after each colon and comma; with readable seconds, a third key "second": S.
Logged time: {"hour": 8, "minute": 24}
